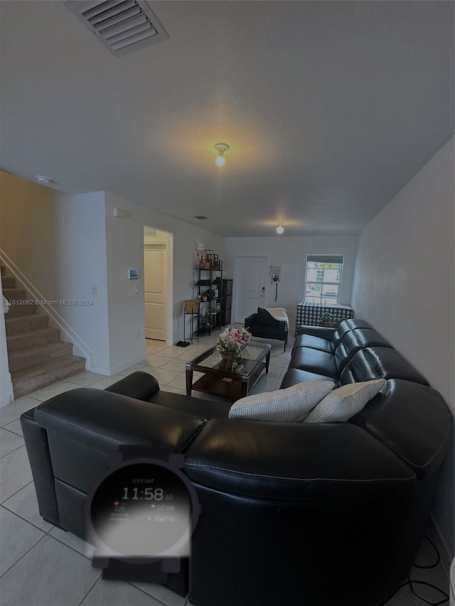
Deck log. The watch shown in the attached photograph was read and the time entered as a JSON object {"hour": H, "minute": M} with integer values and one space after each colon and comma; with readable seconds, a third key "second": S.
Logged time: {"hour": 11, "minute": 58}
